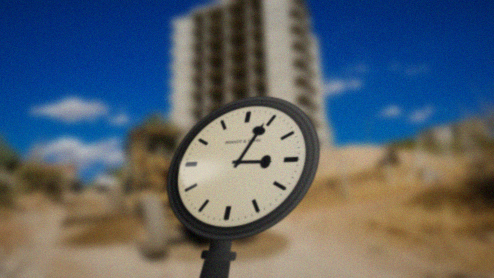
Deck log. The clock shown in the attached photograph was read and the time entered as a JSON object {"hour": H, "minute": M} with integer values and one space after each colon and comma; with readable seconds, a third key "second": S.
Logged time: {"hour": 3, "minute": 4}
